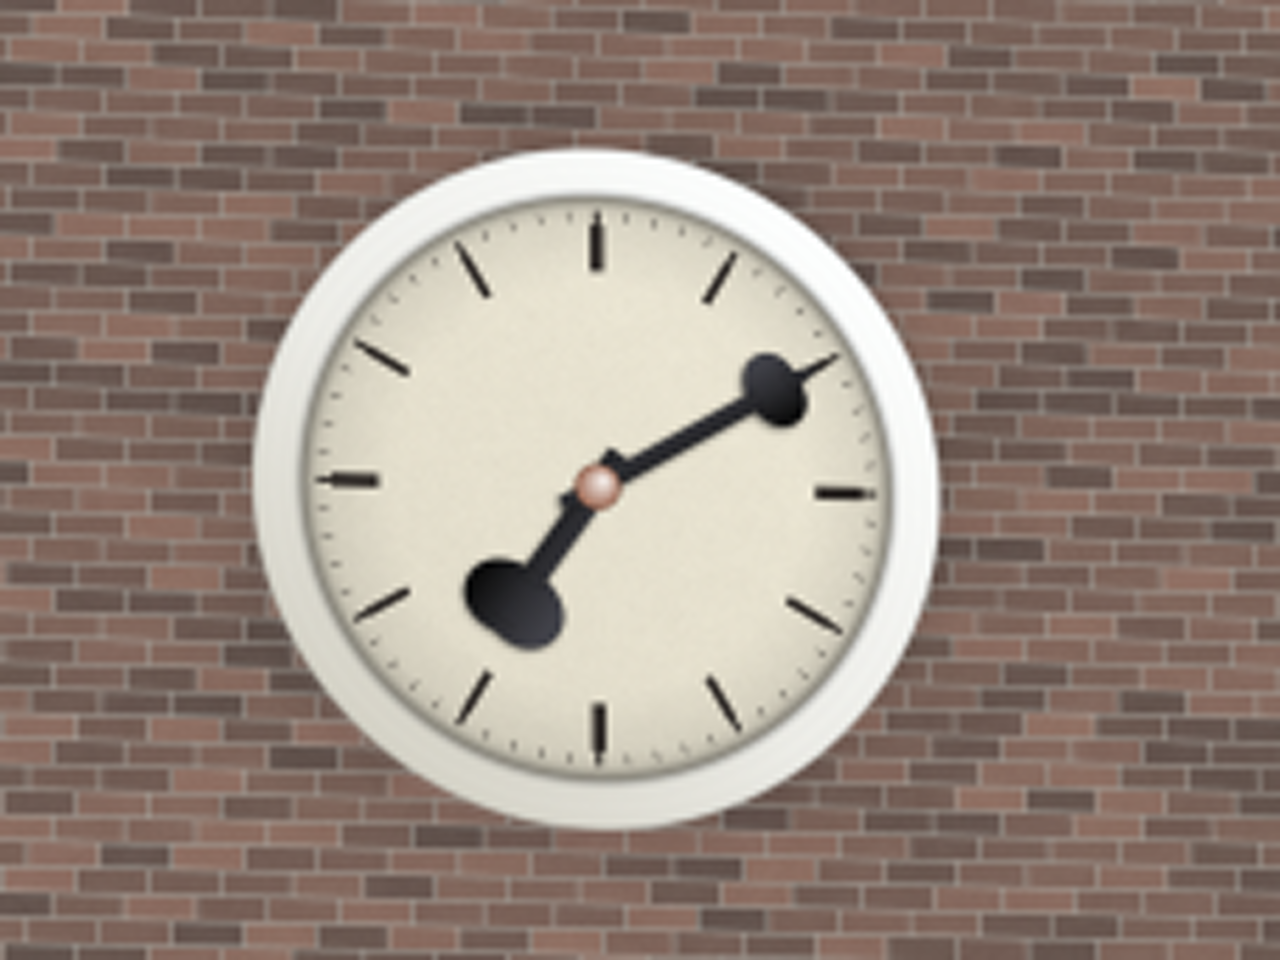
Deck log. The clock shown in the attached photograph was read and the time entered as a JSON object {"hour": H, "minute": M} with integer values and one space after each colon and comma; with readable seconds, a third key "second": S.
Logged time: {"hour": 7, "minute": 10}
